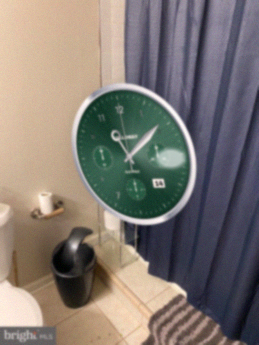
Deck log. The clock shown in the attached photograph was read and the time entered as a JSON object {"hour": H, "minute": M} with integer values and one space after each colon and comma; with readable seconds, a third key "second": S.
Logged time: {"hour": 11, "minute": 9}
